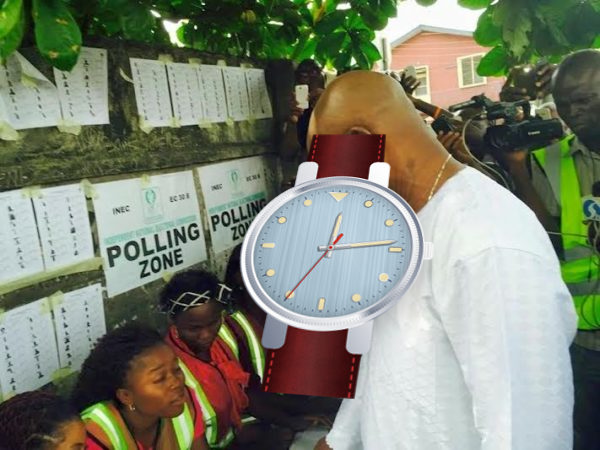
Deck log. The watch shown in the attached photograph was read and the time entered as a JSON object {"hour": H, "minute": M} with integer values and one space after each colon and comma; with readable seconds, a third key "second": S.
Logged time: {"hour": 12, "minute": 13, "second": 35}
